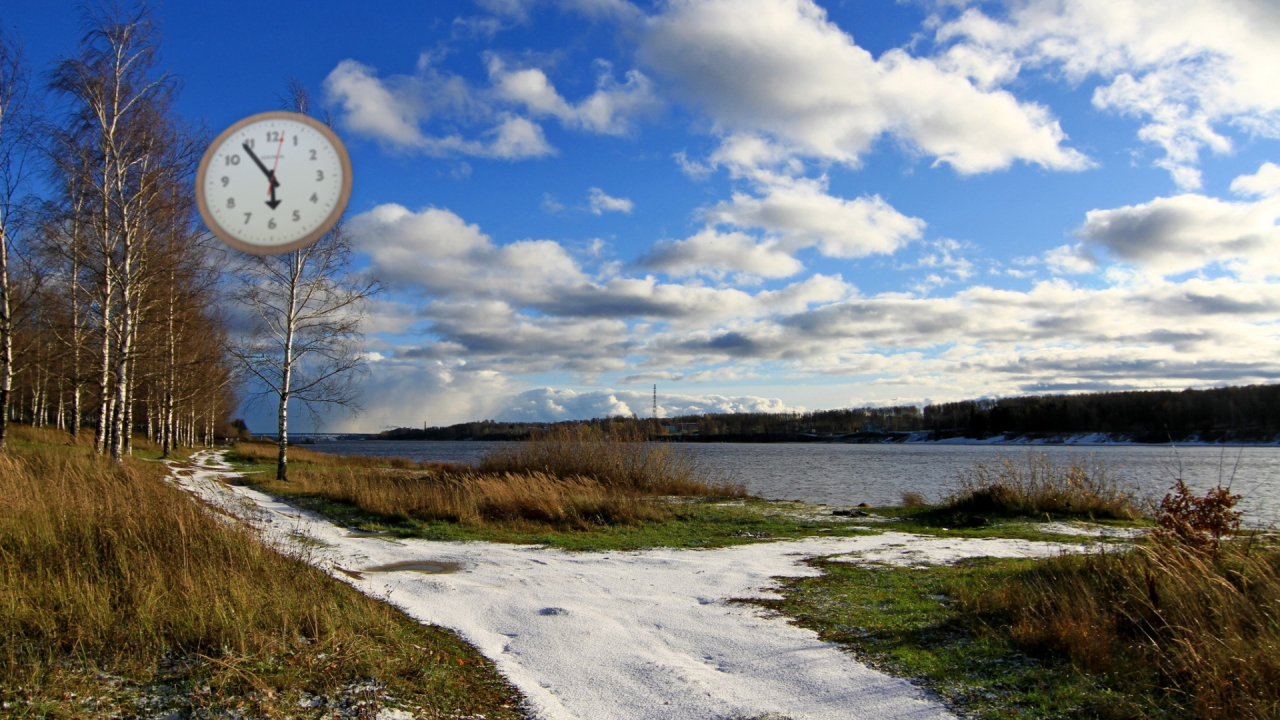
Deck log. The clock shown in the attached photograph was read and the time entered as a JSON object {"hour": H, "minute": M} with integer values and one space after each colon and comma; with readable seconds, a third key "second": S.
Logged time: {"hour": 5, "minute": 54, "second": 2}
